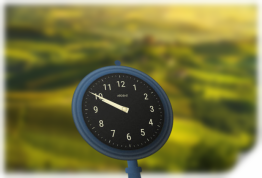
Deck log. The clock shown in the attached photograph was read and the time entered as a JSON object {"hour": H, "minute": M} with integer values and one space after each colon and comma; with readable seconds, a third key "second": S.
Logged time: {"hour": 9, "minute": 50}
